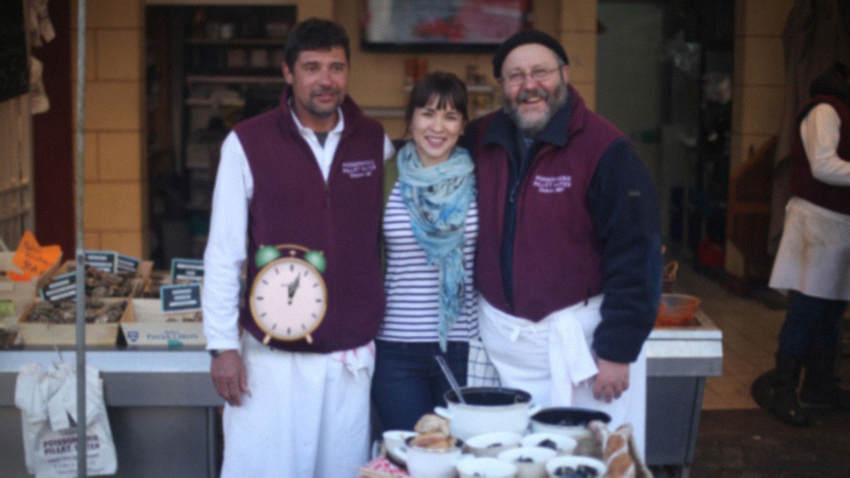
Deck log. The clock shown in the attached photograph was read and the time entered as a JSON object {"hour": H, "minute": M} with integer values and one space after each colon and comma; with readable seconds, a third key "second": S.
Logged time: {"hour": 12, "minute": 3}
